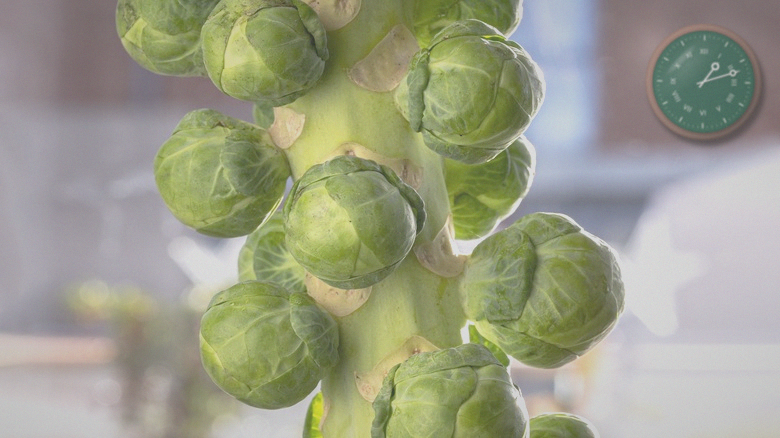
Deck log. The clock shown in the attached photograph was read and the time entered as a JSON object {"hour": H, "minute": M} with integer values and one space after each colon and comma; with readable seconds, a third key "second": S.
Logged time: {"hour": 1, "minute": 12}
